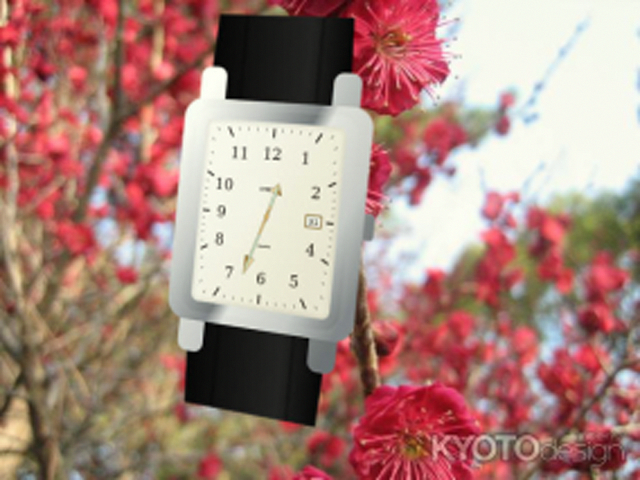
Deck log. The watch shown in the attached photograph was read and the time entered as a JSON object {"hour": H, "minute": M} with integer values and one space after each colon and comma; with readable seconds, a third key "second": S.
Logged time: {"hour": 12, "minute": 33}
